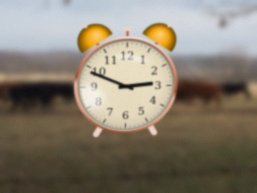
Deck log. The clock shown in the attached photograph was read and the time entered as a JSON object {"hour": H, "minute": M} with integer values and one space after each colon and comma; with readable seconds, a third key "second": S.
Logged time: {"hour": 2, "minute": 49}
